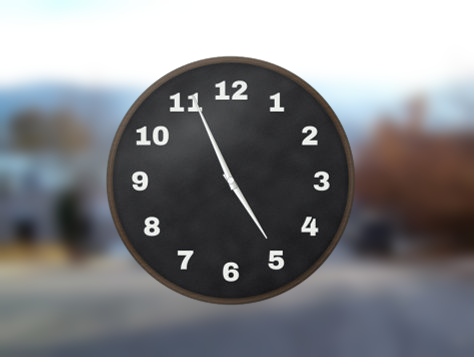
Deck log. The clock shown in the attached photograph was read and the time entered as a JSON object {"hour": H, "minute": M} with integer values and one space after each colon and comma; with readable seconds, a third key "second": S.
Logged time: {"hour": 4, "minute": 56}
